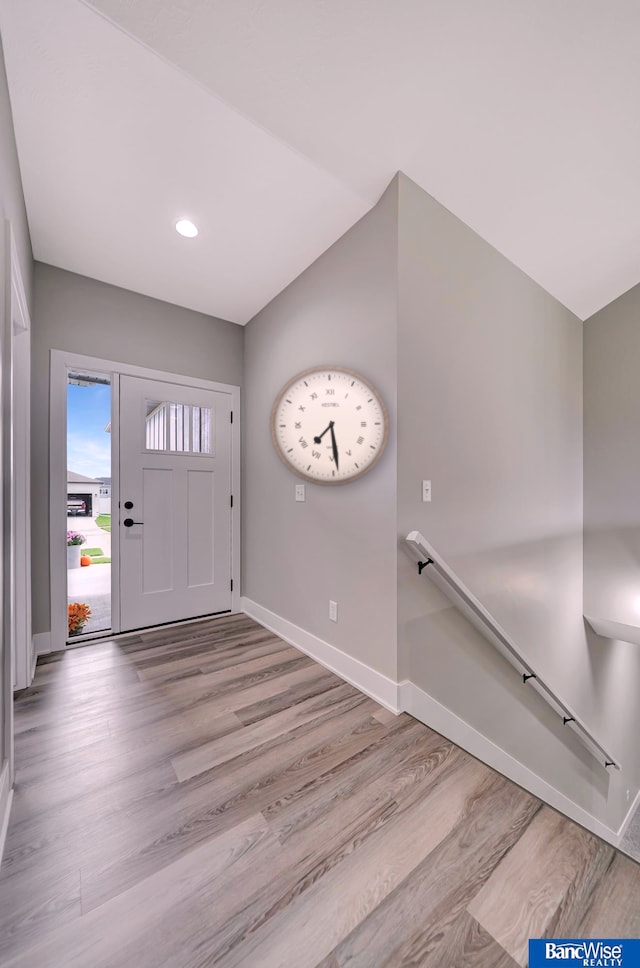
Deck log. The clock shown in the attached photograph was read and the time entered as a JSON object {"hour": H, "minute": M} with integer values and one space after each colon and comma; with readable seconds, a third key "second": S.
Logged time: {"hour": 7, "minute": 29}
